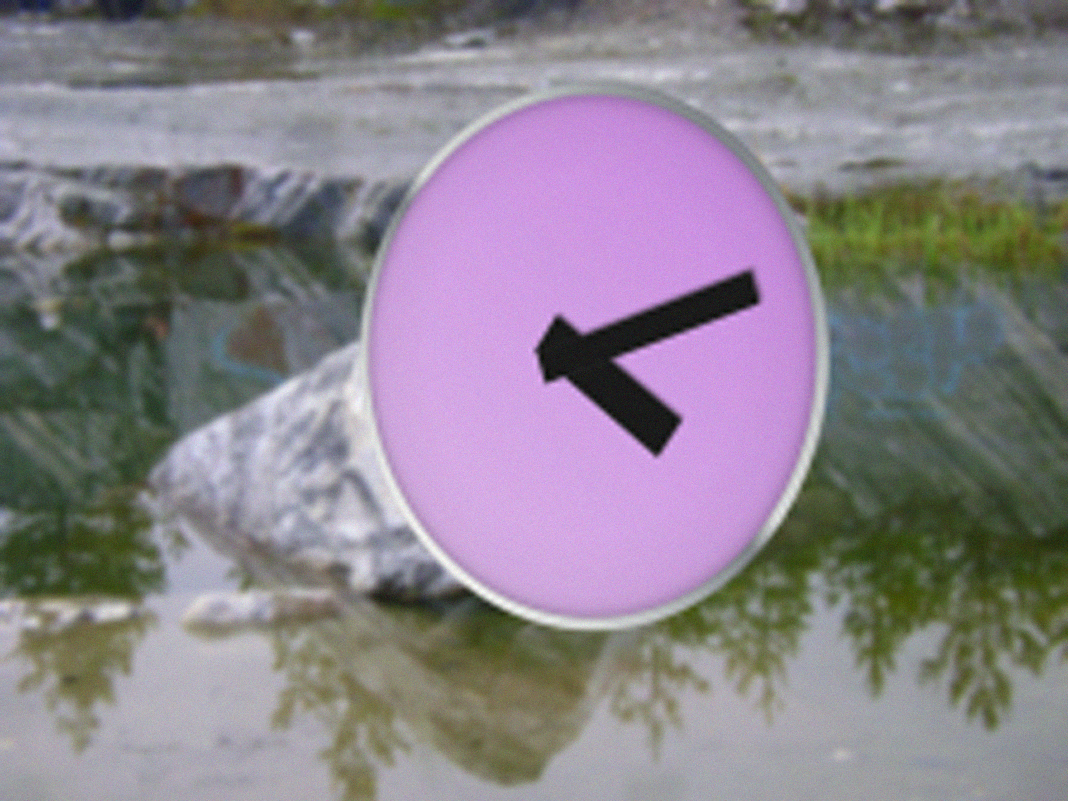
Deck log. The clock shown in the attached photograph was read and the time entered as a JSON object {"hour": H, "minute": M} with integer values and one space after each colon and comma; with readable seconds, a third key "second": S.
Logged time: {"hour": 4, "minute": 12}
